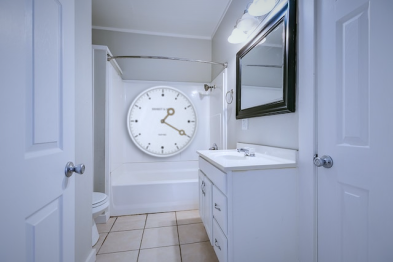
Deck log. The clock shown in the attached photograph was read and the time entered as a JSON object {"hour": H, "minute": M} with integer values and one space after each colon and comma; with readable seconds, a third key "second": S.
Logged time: {"hour": 1, "minute": 20}
